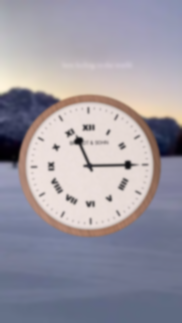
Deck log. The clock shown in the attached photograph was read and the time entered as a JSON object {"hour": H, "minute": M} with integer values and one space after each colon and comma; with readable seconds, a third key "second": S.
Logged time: {"hour": 11, "minute": 15}
